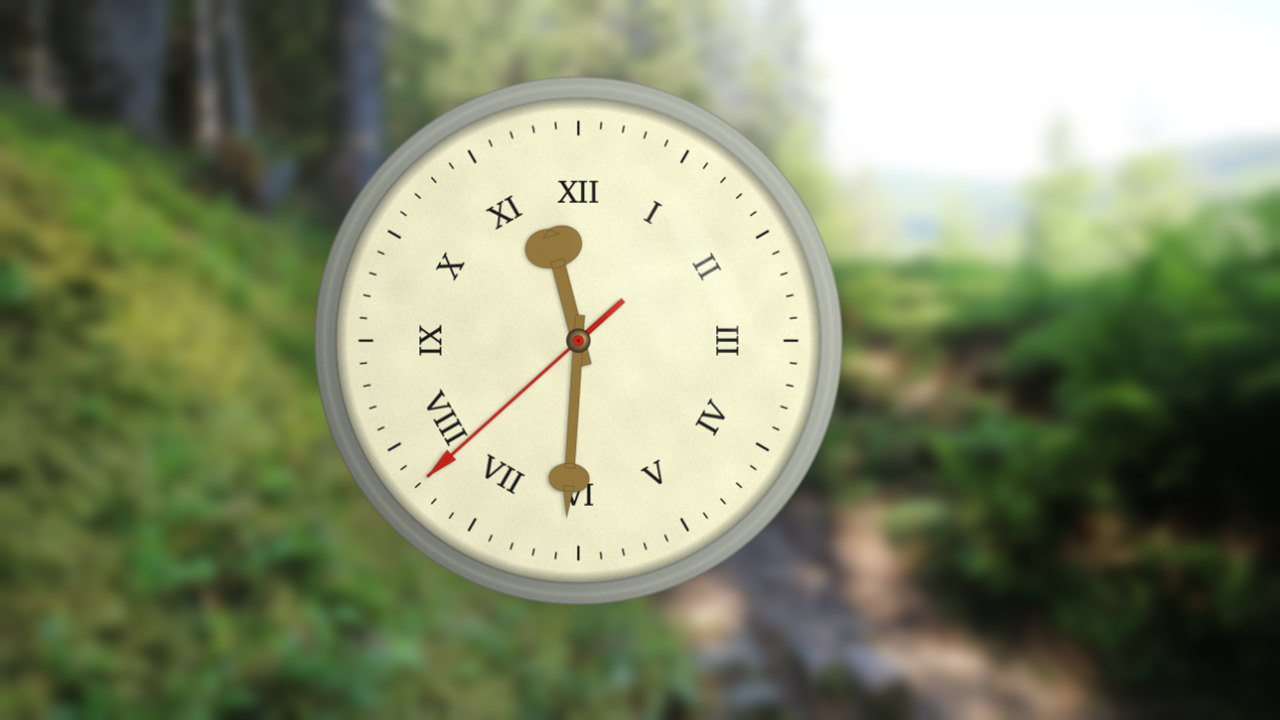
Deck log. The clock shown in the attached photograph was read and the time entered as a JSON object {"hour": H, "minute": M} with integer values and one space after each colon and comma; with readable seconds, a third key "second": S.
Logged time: {"hour": 11, "minute": 30, "second": 38}
